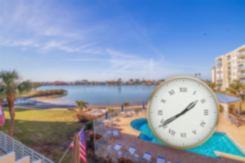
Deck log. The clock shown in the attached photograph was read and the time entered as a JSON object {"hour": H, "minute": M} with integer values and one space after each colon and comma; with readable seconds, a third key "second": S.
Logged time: {"hour": 1, "minute": 40}
